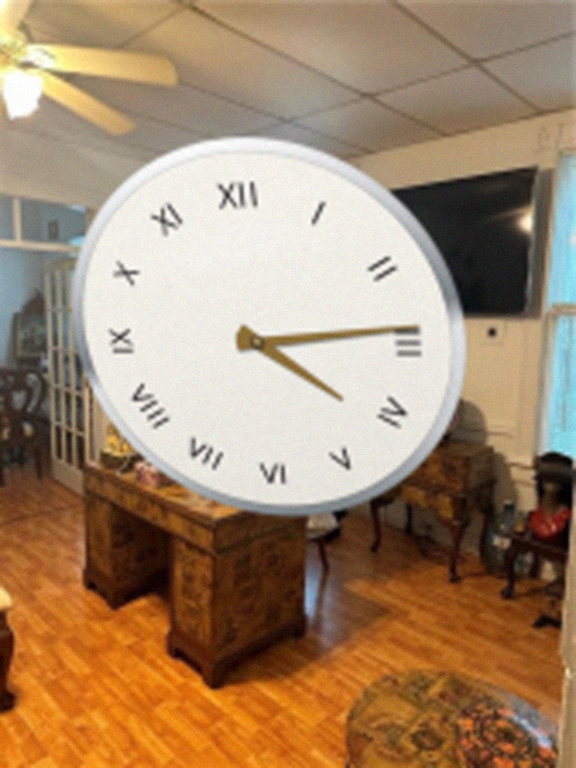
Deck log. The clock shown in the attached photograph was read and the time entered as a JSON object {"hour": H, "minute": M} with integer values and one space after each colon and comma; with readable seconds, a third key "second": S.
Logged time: {"hour": 4, "minute": 14}
